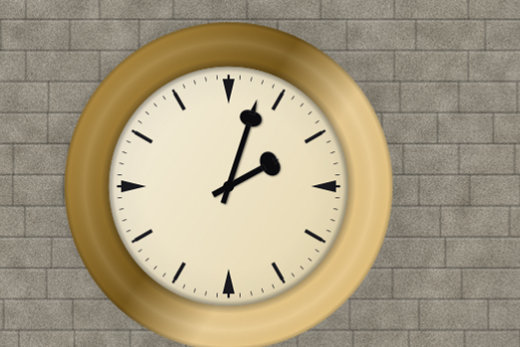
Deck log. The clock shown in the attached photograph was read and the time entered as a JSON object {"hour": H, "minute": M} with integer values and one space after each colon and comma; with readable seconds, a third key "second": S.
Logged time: {"hour": 2, "minute": 3}
